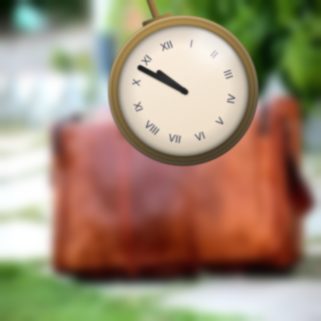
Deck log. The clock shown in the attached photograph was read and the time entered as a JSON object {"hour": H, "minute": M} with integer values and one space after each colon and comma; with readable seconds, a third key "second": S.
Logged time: {"hour": 10, "minute": 53}
